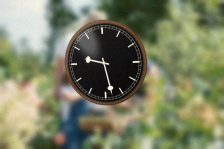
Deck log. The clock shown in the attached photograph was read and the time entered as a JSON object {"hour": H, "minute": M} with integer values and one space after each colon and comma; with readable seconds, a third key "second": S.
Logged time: {"hour": 9, "minute": 28}
